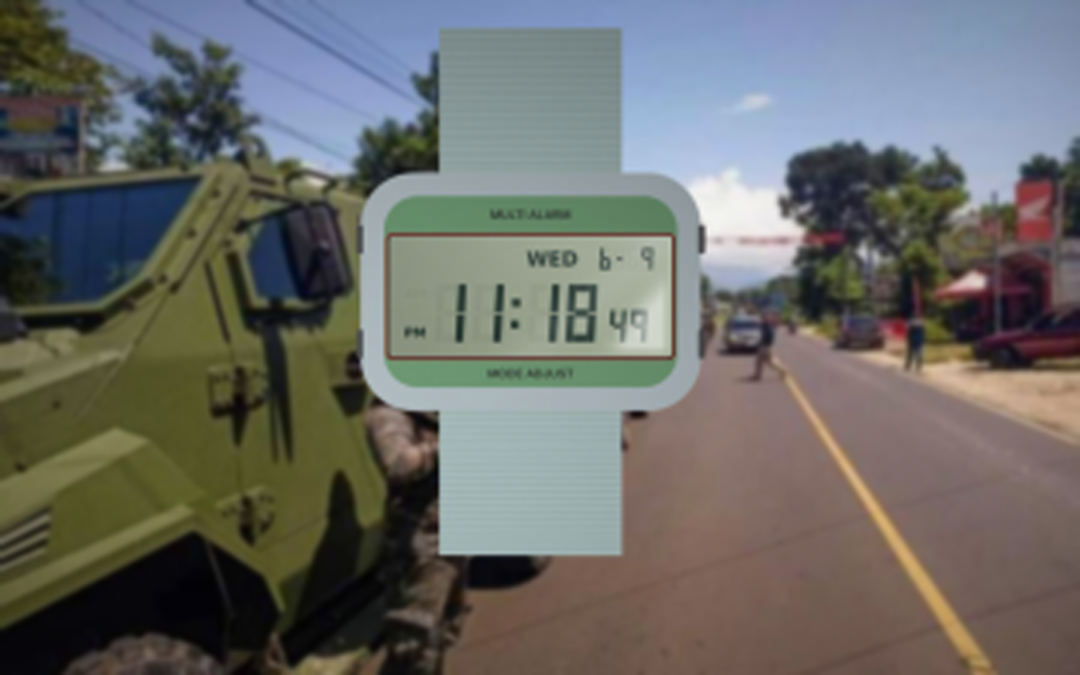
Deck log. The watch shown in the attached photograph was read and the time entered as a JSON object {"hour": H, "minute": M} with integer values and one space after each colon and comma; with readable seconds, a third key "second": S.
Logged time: {"hour": 11, "minute": 18, "second": 49}
